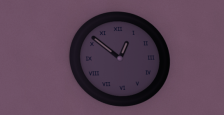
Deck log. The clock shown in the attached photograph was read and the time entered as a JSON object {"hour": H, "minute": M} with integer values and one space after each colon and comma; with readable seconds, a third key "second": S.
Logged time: {"hour": 12, "minute": 52}
